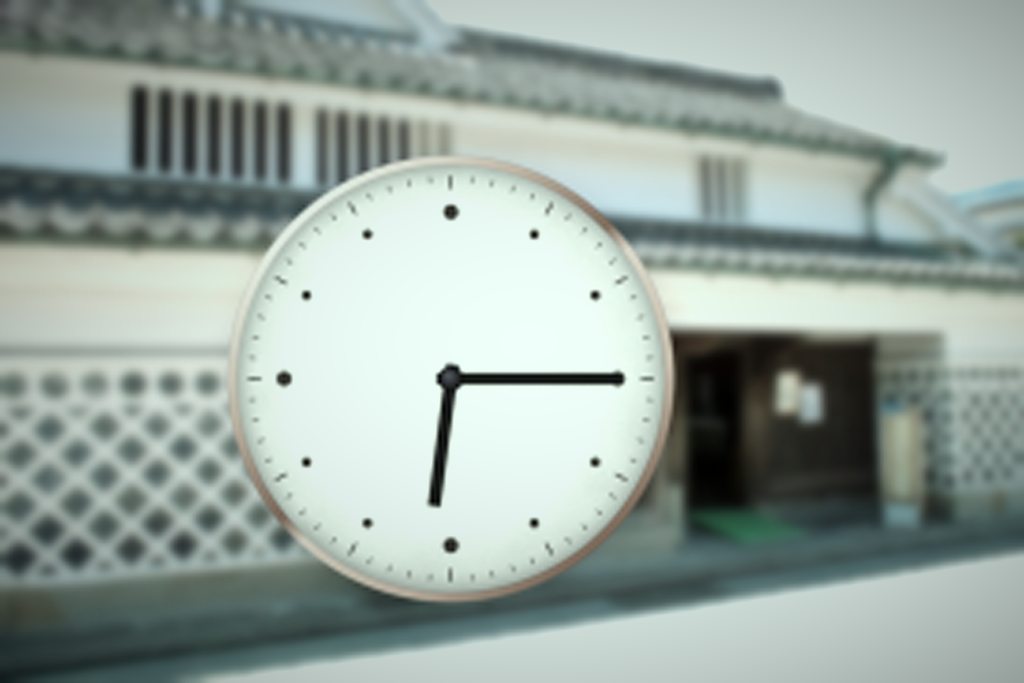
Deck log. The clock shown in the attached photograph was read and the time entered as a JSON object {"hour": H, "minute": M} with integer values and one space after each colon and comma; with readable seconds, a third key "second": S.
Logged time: {"hour": 6, "minute": 15}
